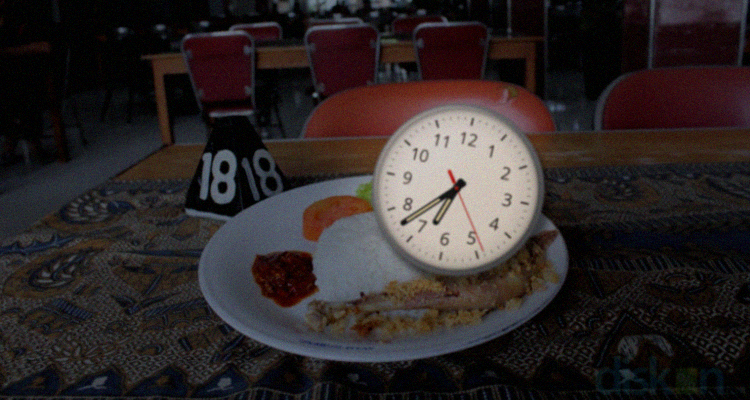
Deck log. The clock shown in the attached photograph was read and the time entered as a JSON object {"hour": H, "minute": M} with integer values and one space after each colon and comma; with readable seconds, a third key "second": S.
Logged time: {"hour": 6, "minute": 37, "second": 24}
